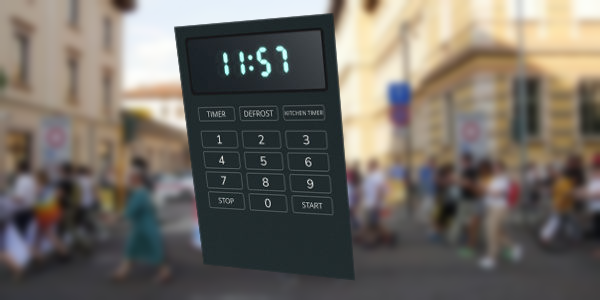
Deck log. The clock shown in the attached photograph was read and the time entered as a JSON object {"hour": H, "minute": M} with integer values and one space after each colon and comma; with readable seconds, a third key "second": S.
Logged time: {"hour": 11, "minute": 57}
